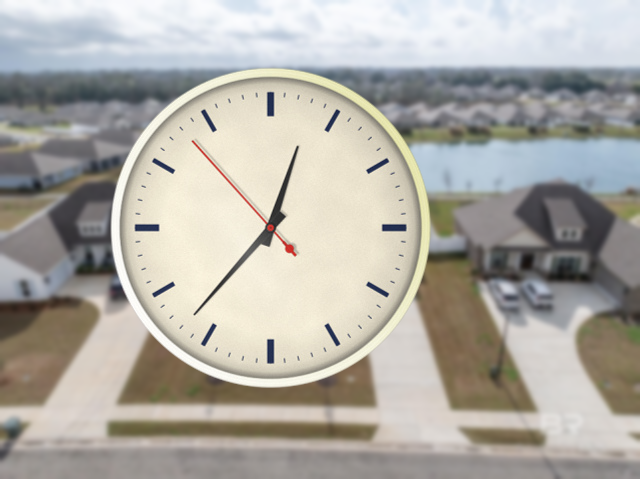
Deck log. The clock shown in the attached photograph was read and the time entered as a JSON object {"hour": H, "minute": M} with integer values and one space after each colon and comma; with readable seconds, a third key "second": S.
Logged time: {"hour": 12, "minute": 36, "second": 53}
